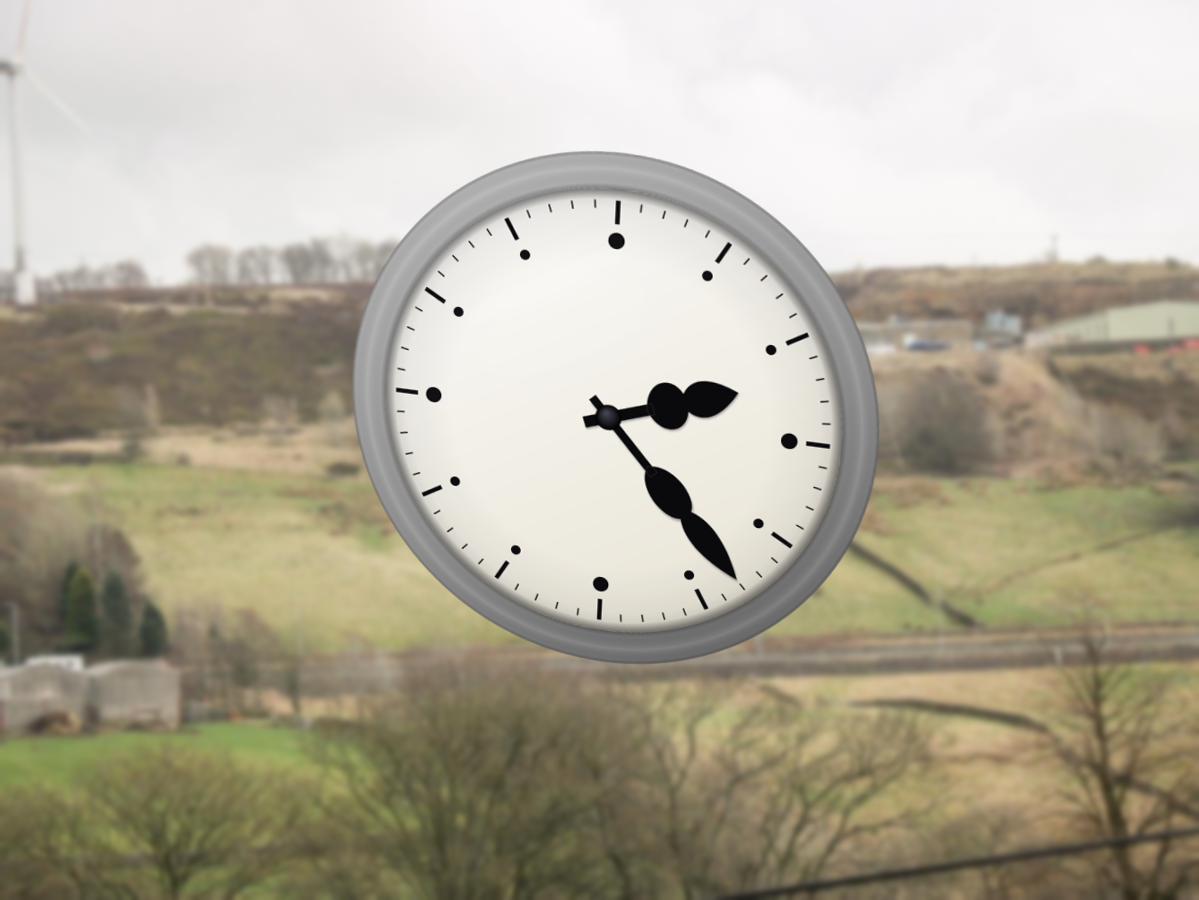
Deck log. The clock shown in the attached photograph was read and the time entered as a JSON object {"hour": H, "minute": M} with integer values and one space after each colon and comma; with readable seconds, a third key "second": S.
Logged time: {"hour": 2, "minute": 23}
